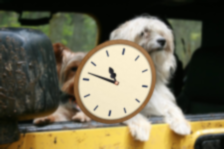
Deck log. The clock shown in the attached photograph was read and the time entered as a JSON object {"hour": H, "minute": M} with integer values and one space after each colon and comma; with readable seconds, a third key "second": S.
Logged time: {"hour": 10, "minute": 47}
